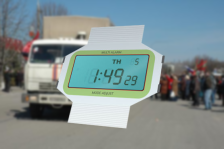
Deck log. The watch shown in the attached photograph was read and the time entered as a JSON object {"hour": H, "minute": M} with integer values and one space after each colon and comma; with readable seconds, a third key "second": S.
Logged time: {"hour": 1, "minute": 49, "second": 29}
